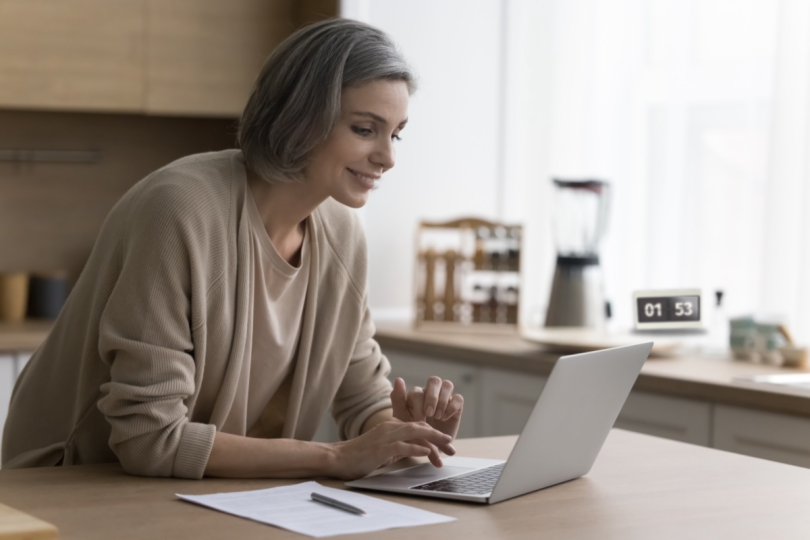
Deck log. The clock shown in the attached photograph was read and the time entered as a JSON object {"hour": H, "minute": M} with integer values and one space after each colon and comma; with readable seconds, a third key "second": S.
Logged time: {"hour": 1, "minute": 53}
